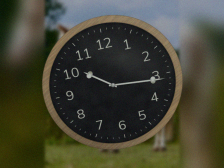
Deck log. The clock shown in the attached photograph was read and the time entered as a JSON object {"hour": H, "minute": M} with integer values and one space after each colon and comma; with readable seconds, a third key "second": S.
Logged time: {"hour": 10, "minute": 16}
